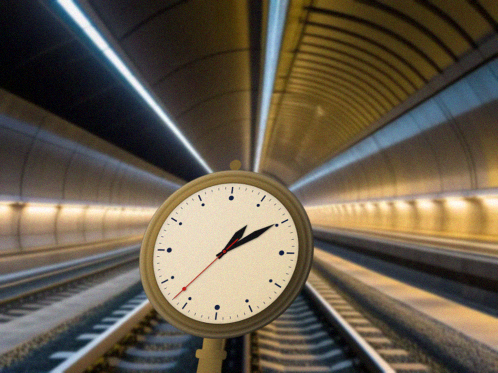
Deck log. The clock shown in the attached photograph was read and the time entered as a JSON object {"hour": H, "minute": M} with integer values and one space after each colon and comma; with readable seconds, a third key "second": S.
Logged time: {"hour": 1, "minute": 9, "second": 37}
